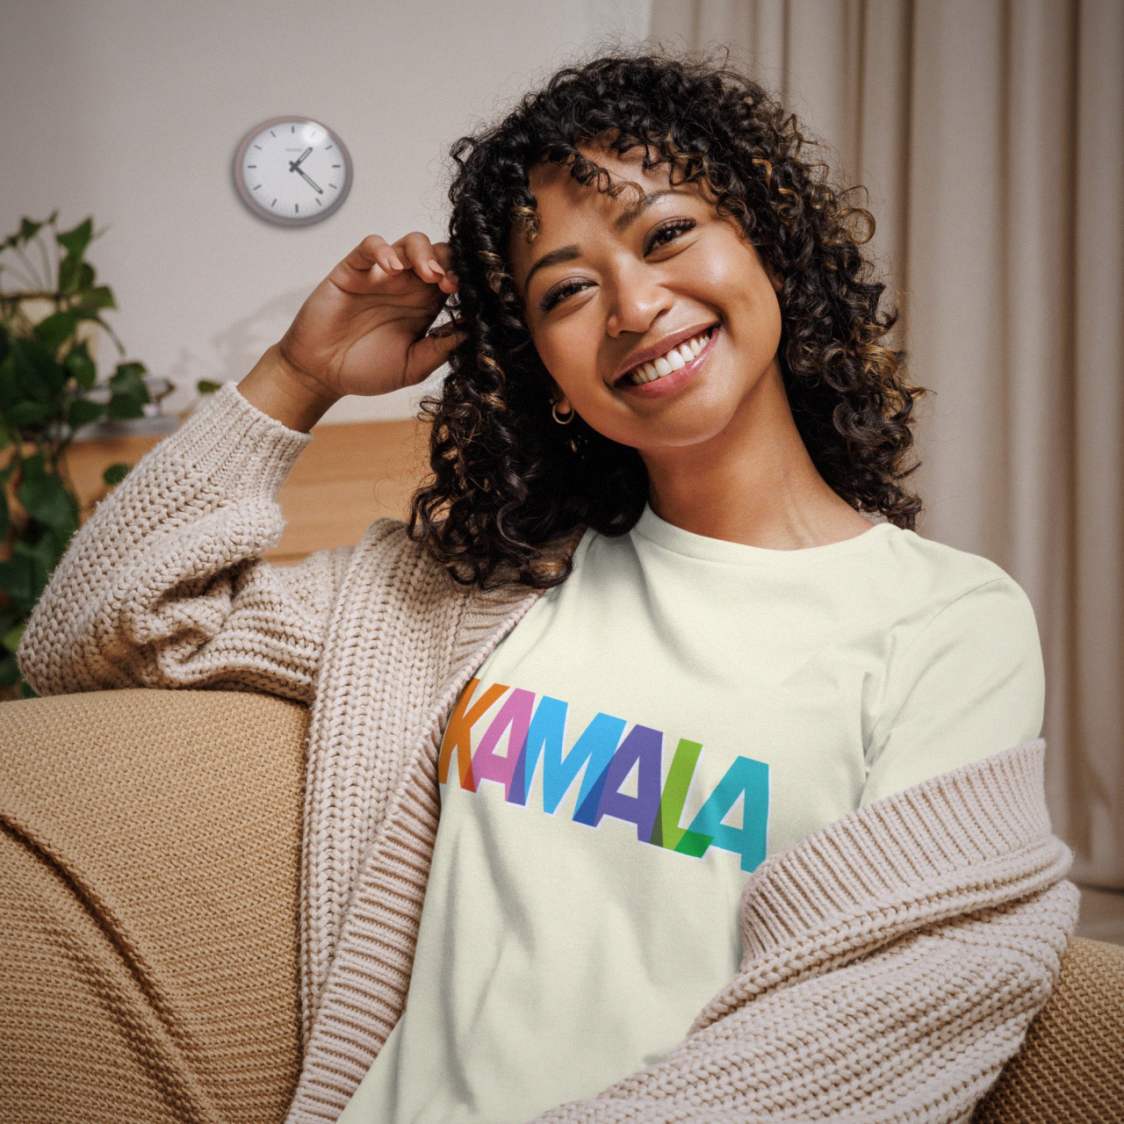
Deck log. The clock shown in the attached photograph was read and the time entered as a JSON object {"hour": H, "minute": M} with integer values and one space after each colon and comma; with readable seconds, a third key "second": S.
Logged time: {"hour": 1, "minute": 23}
